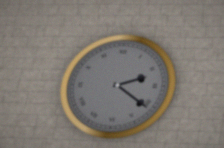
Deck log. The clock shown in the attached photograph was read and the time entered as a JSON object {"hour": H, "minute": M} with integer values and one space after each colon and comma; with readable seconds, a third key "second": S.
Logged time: {"hour": 2, "minute": 21}
